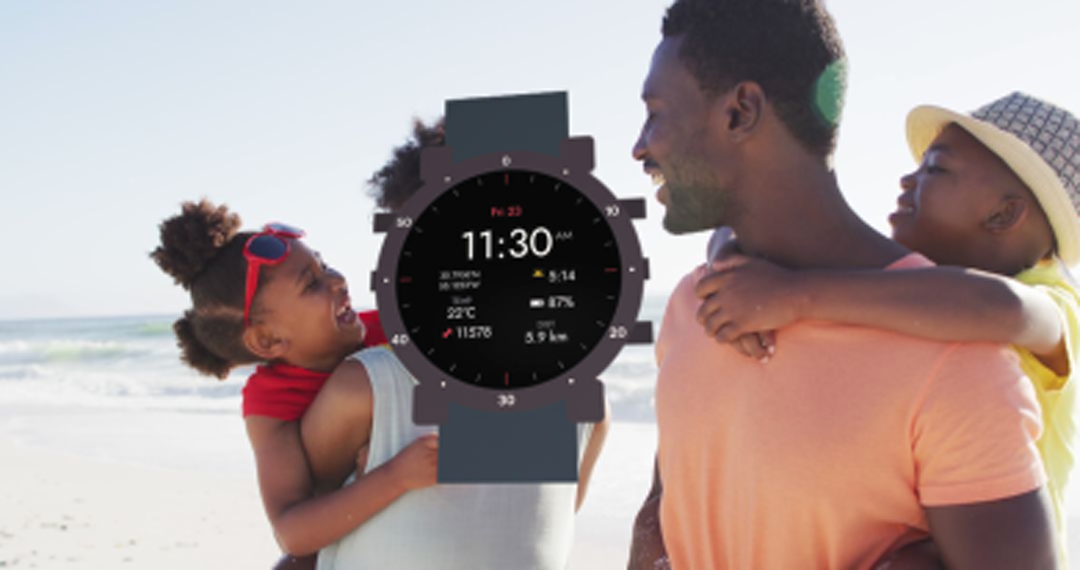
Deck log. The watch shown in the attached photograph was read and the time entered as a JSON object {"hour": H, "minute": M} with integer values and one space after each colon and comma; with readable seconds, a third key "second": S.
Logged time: {"hour": 11, "minute": 30}
